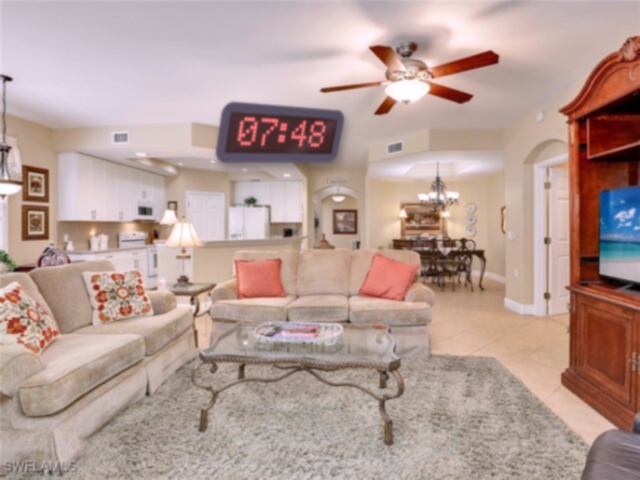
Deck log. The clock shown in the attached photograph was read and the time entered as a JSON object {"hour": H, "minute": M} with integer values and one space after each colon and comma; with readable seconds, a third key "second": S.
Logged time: {"hour": 7, "minute": 48}
